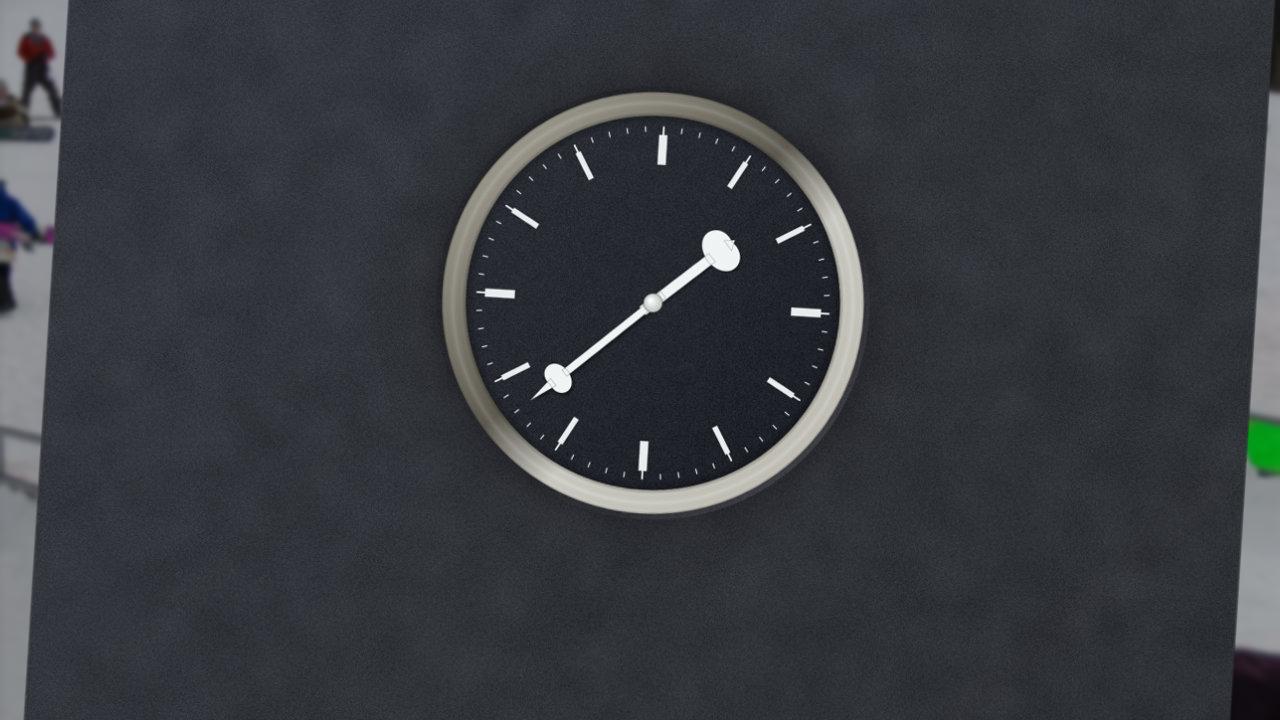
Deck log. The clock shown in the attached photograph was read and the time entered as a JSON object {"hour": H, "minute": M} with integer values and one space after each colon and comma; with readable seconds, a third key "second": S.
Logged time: {"hour": 1, "minute": 38}
